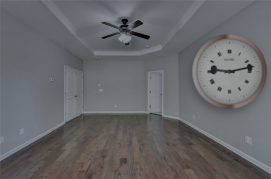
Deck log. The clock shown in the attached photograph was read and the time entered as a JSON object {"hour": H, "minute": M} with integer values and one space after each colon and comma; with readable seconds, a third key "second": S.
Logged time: {"hour": 9, "minute": 13}
